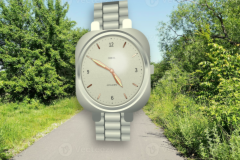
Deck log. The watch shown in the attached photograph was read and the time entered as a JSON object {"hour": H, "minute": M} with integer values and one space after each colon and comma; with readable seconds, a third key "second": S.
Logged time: {"hour": 4, "minute": 50}
